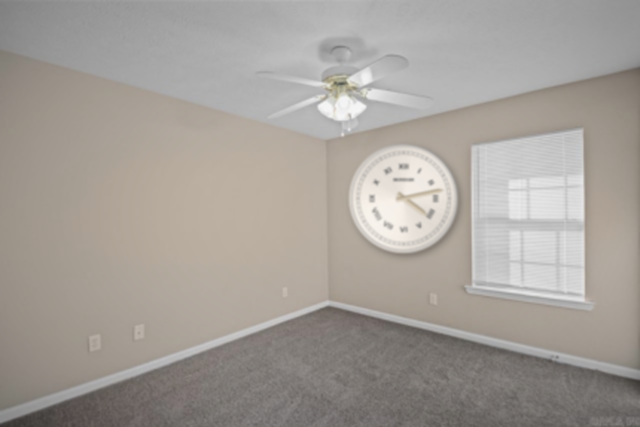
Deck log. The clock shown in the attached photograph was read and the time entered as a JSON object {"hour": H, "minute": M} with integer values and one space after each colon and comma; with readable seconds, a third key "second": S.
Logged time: {"hour": 4, "minute": 13}
